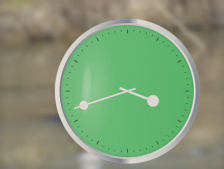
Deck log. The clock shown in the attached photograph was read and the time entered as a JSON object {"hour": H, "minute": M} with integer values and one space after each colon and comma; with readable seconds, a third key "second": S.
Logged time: {"hour": 3, "minute": 42}
